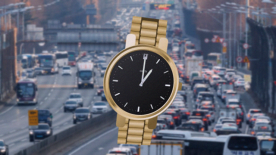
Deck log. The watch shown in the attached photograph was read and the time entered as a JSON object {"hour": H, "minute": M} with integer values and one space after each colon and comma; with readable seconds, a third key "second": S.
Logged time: {"hour": 1, "minute": 0}
